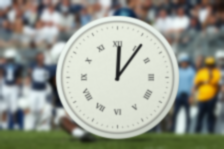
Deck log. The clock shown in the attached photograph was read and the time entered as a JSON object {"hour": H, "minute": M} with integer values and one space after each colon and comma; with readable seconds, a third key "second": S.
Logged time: {"hour": 12, "minute": 6}
